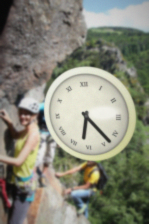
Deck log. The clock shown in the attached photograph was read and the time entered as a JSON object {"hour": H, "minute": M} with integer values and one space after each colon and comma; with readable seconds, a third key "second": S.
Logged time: {"hour": 6, "minute": 23}
